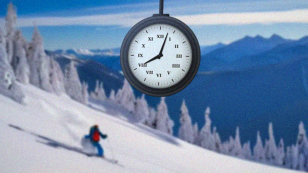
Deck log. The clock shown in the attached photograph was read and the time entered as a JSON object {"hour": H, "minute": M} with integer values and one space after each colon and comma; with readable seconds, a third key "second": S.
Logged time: {"hour": 8, "minute": 3}
